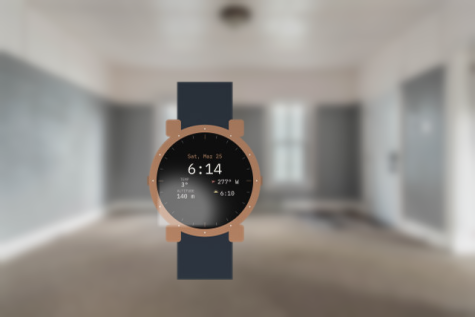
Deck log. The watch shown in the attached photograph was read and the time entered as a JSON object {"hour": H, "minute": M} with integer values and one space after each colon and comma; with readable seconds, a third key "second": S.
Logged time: {"hour": 6, "minute": 14}
